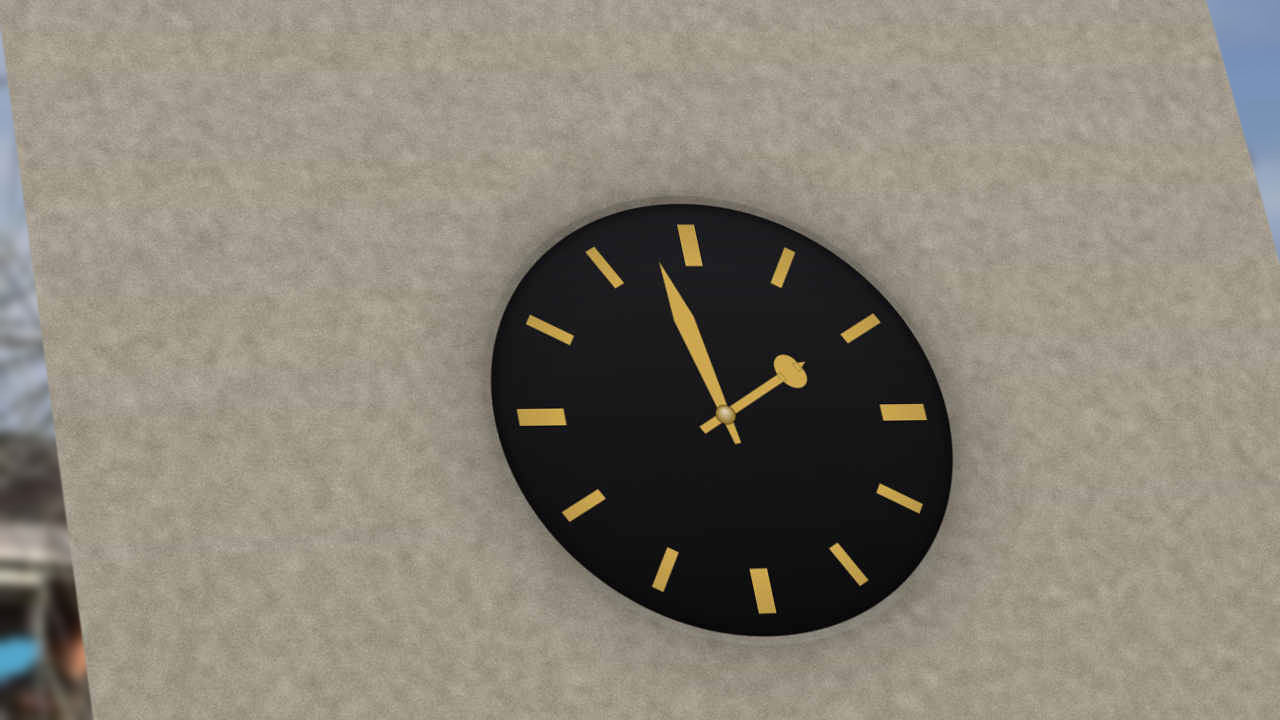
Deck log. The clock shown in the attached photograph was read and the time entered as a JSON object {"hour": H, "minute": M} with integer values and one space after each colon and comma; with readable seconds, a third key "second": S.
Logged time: {"hour": 1, "minute": 58}
